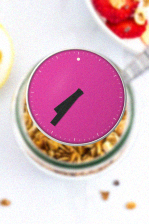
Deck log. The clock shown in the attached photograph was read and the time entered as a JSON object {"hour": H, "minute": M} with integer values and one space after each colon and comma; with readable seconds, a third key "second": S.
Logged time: {"hour": 7, "minute": 36}
